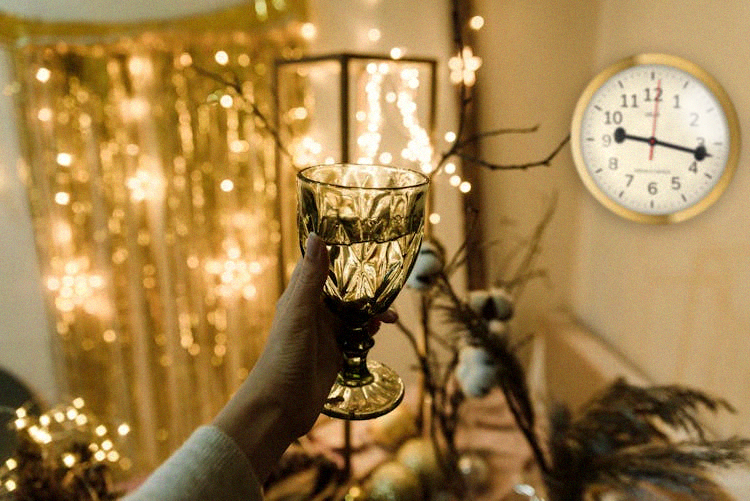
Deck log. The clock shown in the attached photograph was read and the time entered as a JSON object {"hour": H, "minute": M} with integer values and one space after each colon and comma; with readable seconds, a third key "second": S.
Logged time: {"hour": 9, "minute": 17, "second": 1}
